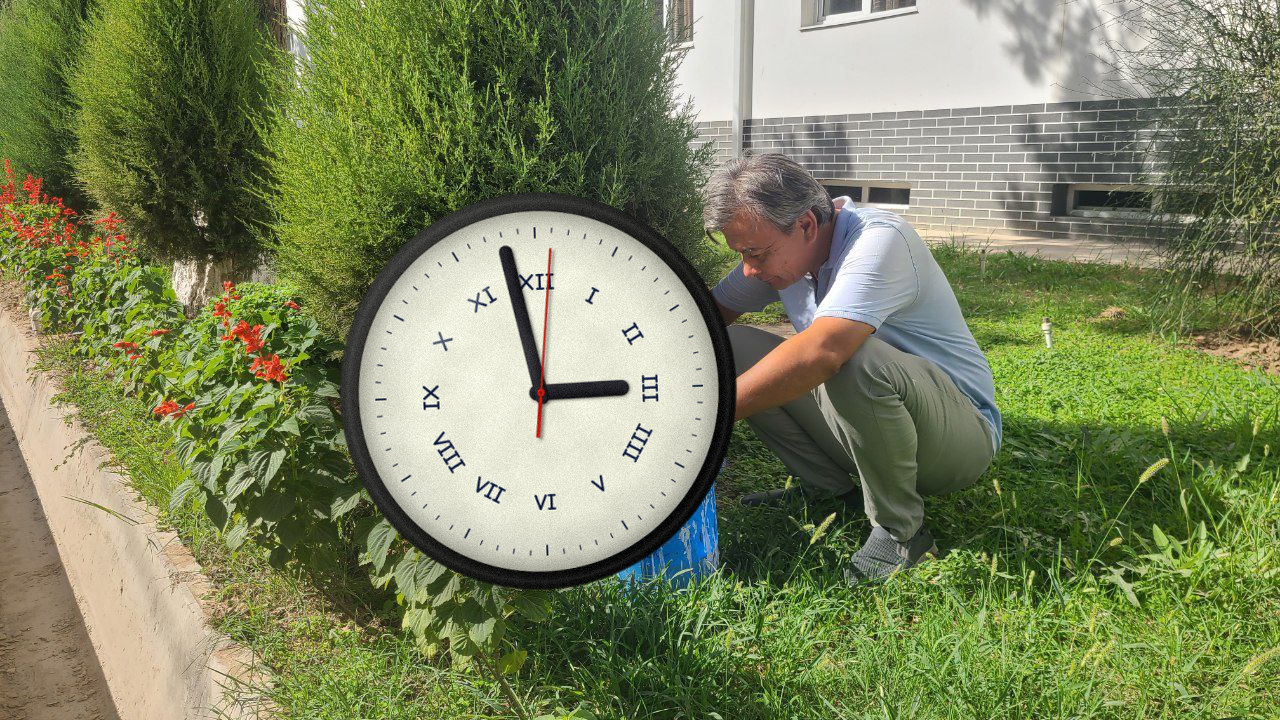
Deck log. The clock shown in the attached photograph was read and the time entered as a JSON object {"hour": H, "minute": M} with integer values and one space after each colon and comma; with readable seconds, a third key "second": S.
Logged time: {"hour": 2, "minute": 58, "second": 1}
